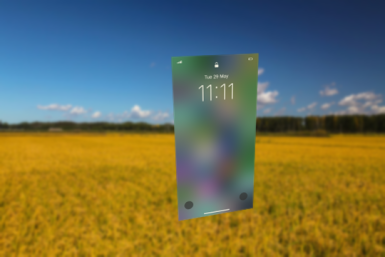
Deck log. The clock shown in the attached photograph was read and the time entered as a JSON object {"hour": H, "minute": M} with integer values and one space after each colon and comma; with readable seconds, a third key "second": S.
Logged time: {"hour": 11, "minute": 11}
